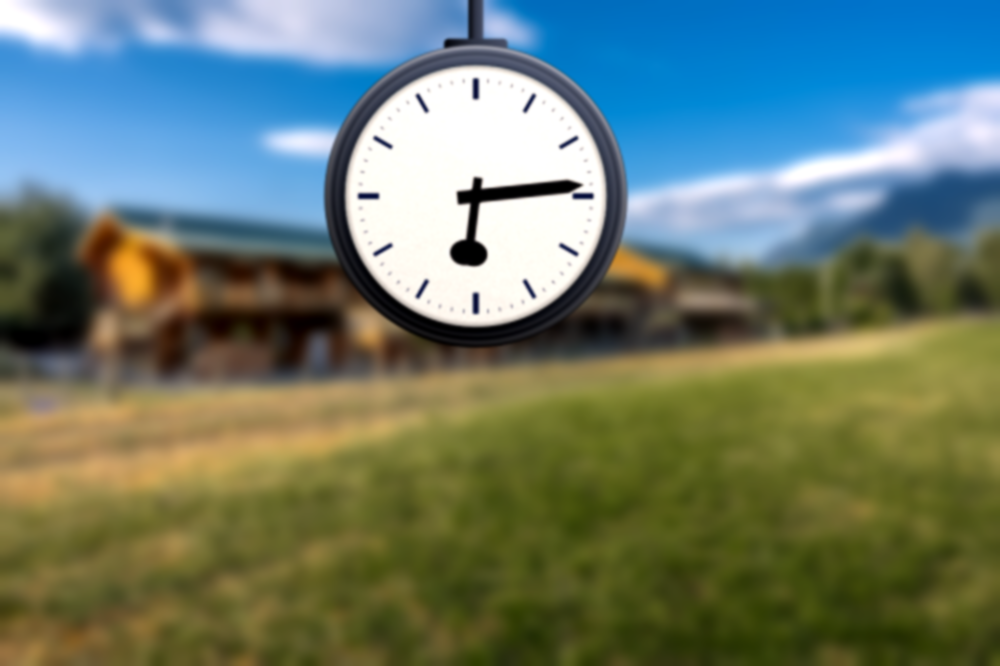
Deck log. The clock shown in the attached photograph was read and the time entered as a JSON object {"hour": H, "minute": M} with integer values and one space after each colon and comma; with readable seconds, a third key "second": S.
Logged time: {"hour": 6, "minute": 14}
